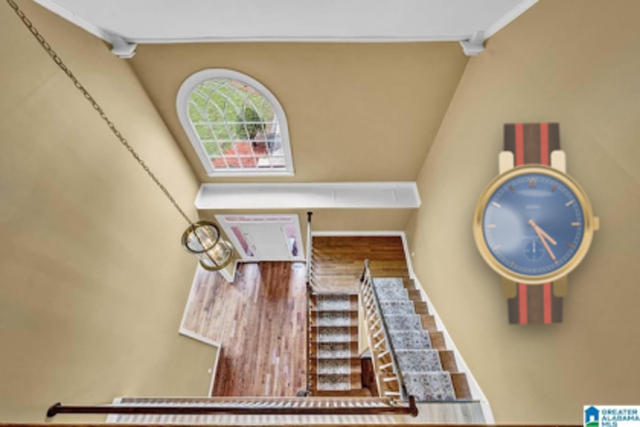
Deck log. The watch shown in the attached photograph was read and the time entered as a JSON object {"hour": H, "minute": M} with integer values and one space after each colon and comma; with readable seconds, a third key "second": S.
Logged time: {"hour": 4, "minute": 25}
